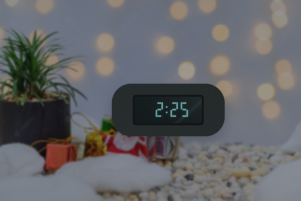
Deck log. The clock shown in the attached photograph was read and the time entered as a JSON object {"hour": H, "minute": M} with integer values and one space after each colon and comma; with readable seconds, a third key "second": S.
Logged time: {"hour": 2, "minute": 25}
